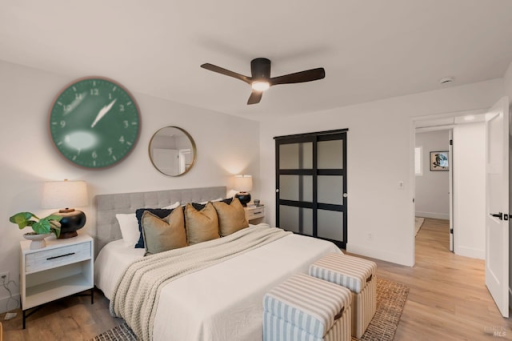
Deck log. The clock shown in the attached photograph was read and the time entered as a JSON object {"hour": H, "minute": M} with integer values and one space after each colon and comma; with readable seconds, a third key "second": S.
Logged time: {"hour": 1, "minute": 7}
